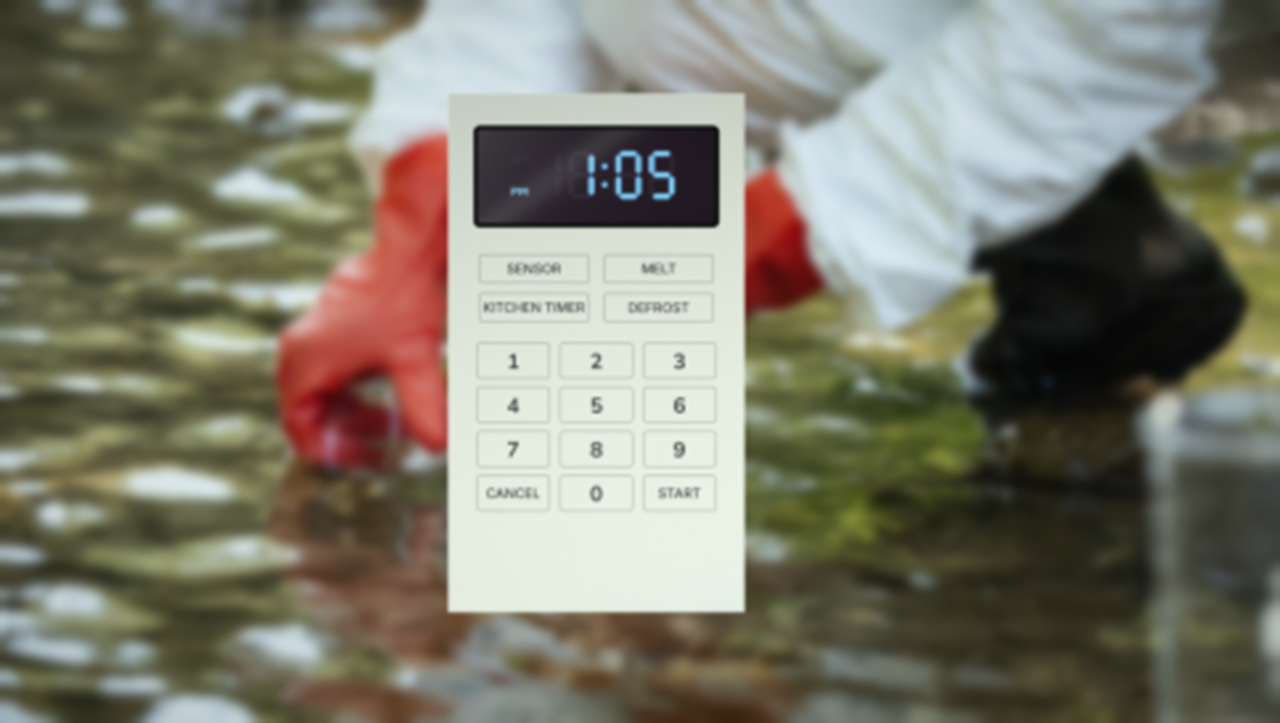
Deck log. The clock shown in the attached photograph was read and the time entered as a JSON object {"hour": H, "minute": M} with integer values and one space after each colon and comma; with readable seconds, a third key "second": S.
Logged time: {"hour": 1, "minute": 5}
